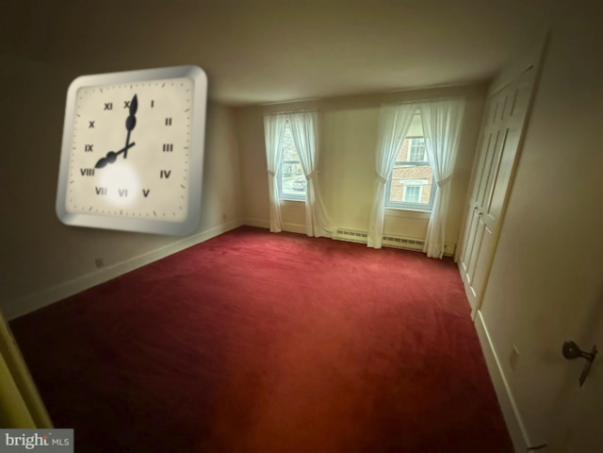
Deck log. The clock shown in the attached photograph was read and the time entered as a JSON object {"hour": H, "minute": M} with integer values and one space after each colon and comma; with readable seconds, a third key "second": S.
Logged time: {"hour": 8, "minute": 1}
